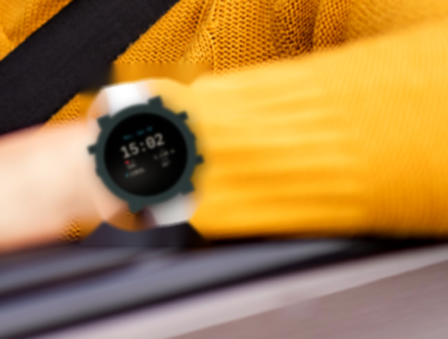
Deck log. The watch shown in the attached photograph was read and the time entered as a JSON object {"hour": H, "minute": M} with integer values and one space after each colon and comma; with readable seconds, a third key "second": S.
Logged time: {"hour": 15, "minute": 2}
